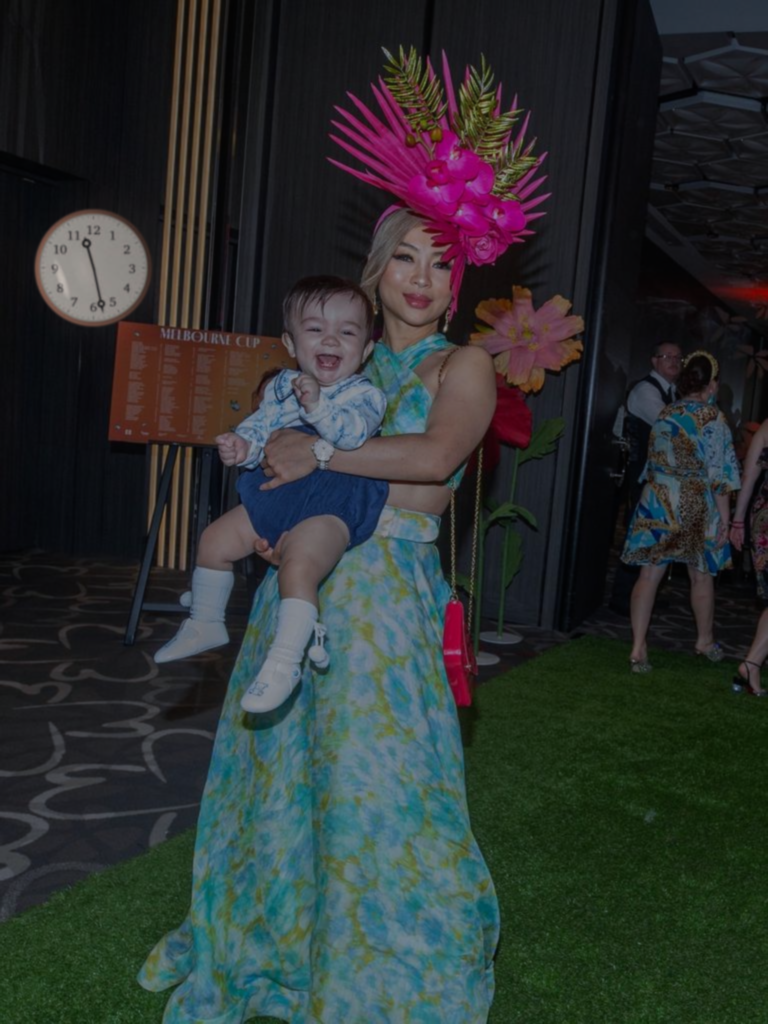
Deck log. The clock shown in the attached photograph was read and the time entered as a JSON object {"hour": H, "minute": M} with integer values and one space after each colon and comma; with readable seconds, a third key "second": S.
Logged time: {"hour": 11, "minute": 28}
